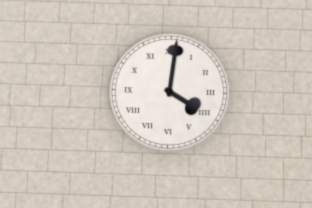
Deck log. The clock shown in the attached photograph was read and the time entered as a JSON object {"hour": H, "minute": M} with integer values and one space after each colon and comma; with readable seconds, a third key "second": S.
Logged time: {"hour": 4, "minute": 1}
